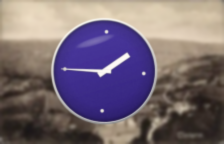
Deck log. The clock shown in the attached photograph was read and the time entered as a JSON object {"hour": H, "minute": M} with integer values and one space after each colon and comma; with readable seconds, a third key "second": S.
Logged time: {"hour": 1, "minute": 45}
